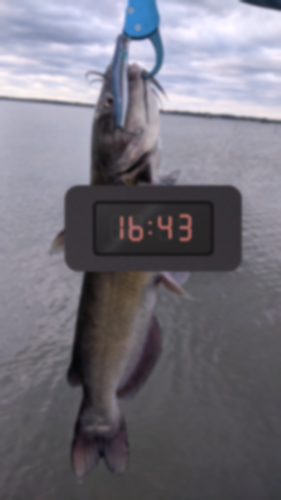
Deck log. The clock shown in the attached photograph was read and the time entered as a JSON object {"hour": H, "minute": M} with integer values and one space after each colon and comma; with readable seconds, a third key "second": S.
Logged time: {"hour": 16, "minute": 43}
